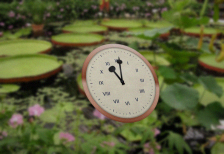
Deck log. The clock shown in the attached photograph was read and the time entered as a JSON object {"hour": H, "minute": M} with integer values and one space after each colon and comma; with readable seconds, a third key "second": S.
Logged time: {"hour": 11, "minute": 1}
